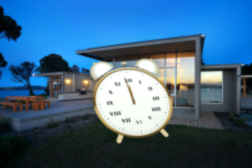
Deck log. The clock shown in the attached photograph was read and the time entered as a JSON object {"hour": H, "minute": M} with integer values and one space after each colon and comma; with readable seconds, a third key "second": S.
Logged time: {"hour": 11, "minute": 59}
